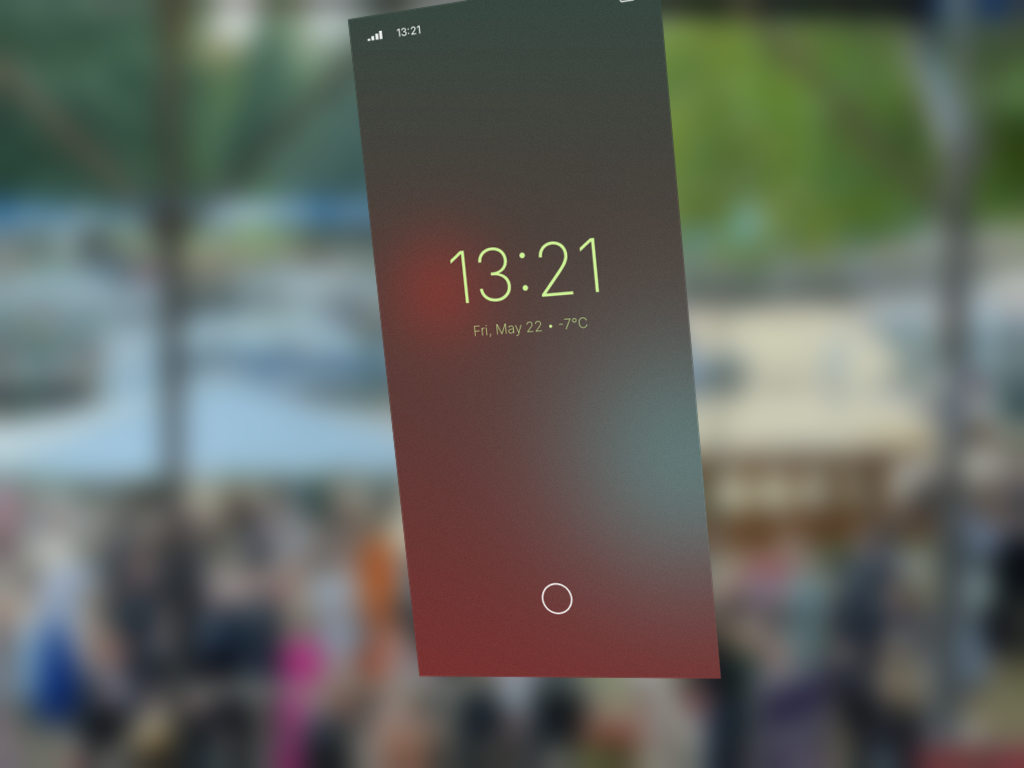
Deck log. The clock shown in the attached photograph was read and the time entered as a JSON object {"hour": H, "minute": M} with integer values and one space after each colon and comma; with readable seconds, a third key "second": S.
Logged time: {"hour": 13, "minute": 21}
